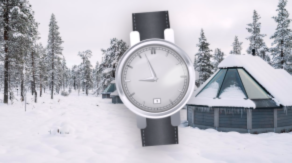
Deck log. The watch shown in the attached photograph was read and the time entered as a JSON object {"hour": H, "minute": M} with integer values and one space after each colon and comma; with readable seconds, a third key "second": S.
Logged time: {"hour": 8, "minute": 57}
